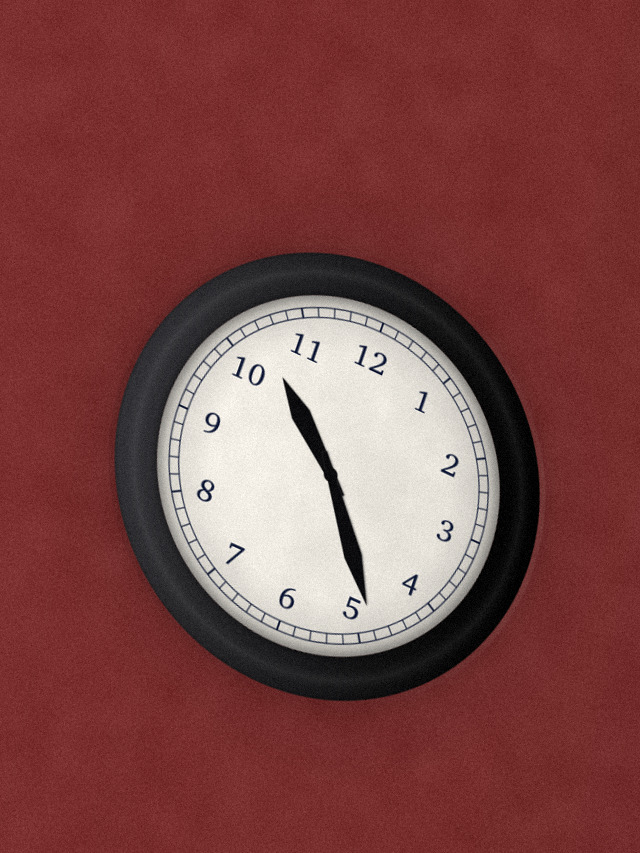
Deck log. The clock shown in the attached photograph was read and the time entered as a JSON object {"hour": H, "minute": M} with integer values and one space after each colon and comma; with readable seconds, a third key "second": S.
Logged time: {"hour": 10, "minute": 24}
